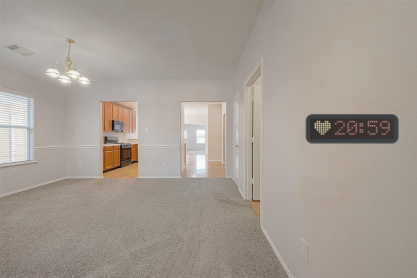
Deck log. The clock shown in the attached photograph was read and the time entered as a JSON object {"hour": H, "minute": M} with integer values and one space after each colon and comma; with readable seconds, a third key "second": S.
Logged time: {"hour": 20, "minute": 59}
